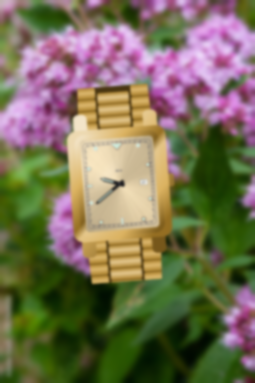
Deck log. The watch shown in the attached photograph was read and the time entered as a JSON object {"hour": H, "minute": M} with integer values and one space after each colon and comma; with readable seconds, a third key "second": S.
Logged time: {"hour": 9, "minute": 39}
